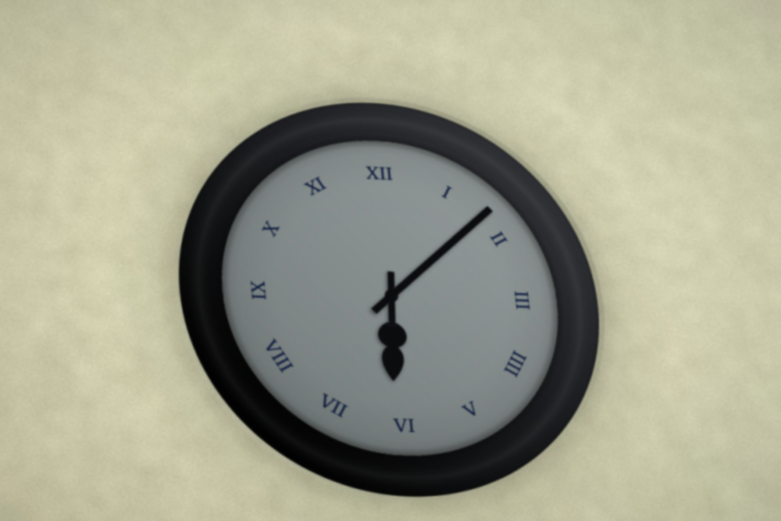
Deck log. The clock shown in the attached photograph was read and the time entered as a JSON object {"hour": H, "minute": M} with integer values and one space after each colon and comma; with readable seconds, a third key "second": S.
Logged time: {"hour": 6, "minute": 8}
